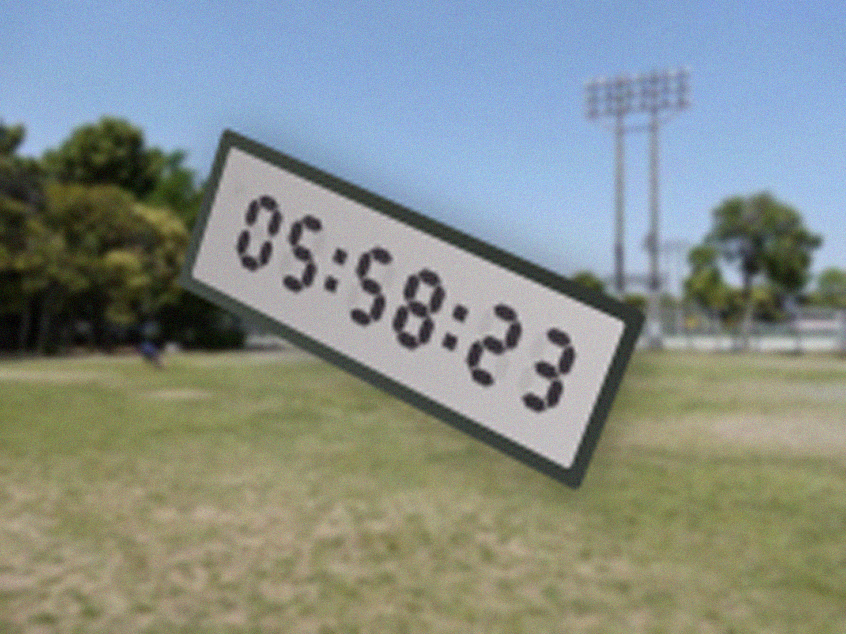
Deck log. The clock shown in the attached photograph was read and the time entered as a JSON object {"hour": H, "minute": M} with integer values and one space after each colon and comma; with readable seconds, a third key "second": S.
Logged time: {"hour": 5, "minute": 58, "second": 23}
